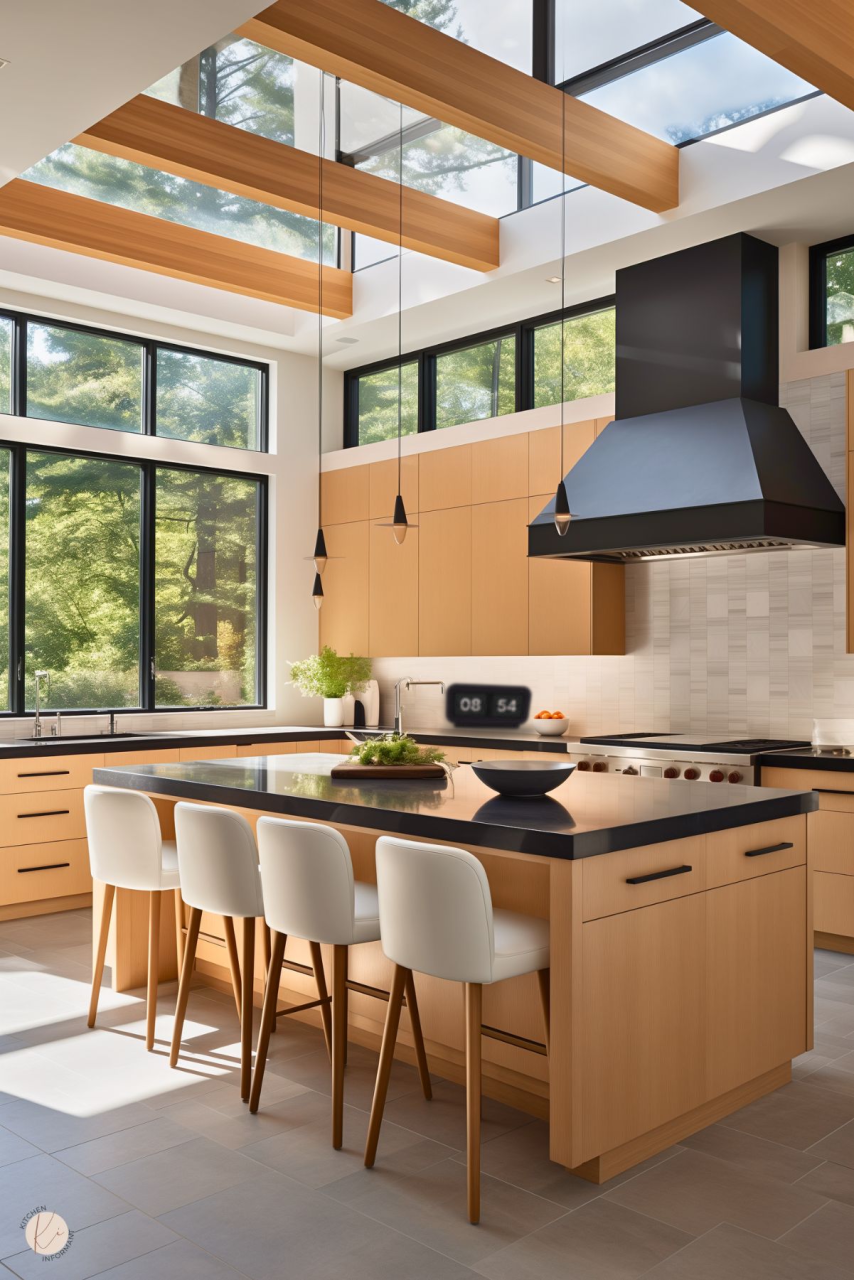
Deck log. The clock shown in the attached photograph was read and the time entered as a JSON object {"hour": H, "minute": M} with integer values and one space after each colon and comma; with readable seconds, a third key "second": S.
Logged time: {"hour": 8, "minute": 54}
